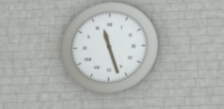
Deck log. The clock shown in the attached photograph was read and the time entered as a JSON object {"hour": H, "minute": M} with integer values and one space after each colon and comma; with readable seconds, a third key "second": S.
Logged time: {"hour": 11, "minute": 27}
